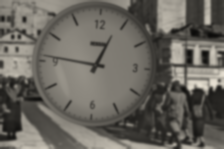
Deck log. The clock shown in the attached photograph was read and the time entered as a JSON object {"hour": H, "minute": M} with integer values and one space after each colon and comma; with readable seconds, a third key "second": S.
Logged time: {"hour": 12, "minute": 46}
